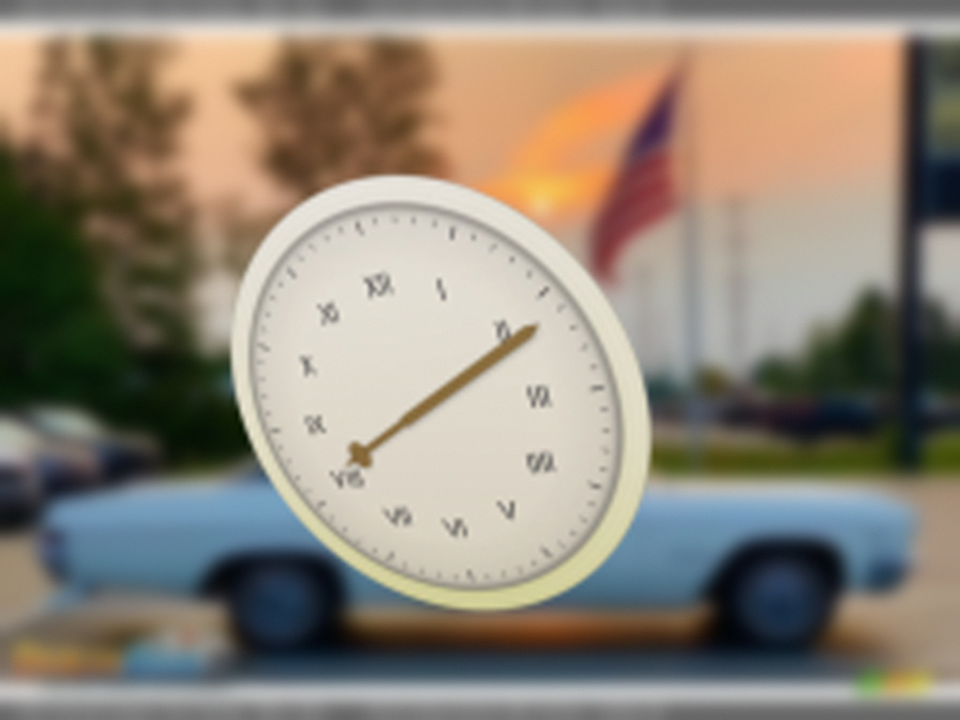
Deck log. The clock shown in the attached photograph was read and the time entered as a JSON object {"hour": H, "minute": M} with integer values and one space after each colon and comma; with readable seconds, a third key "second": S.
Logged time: {"hour": 8, "minute": 11}
